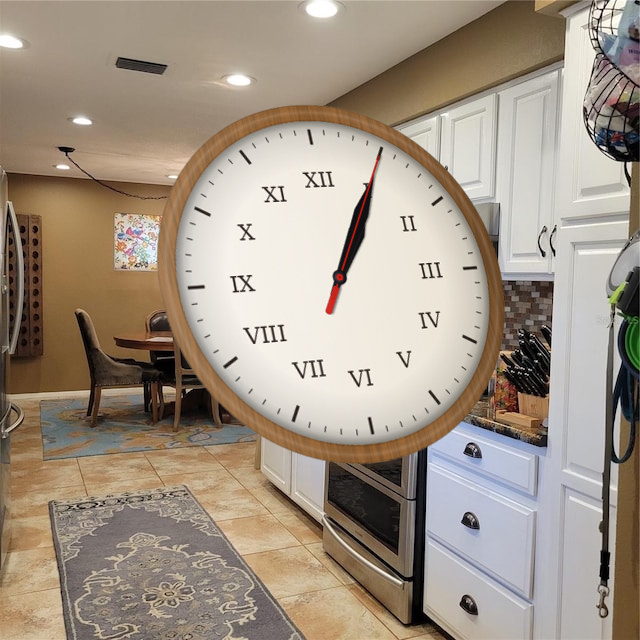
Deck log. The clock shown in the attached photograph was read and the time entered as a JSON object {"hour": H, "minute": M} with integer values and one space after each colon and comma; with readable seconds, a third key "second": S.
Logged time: {"hour": 1, "minute": 5, "second": 5}
